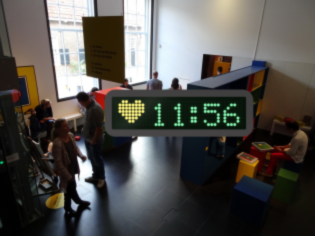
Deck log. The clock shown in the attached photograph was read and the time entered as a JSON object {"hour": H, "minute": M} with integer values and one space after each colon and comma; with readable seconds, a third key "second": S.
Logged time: {"hour": 11, "minute": 56}
